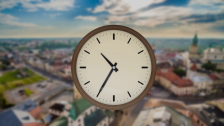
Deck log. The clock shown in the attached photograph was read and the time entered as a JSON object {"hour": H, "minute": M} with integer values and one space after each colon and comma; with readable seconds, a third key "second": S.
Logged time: {"hour": 10, "minute": 35}
